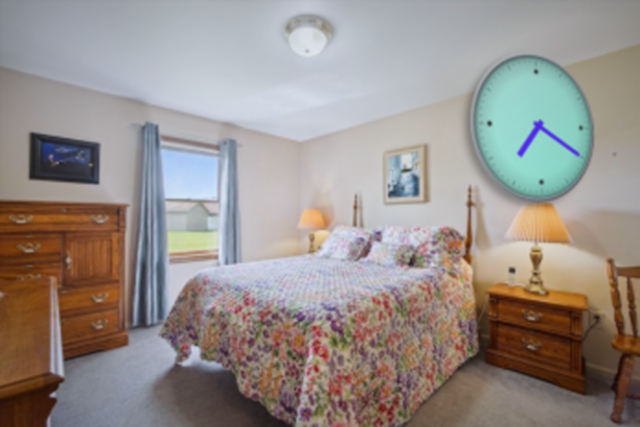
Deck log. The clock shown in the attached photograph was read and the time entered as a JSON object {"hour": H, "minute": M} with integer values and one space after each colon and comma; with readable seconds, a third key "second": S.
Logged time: {"hour": 7, "minute": 20}
